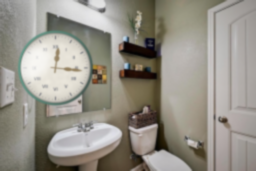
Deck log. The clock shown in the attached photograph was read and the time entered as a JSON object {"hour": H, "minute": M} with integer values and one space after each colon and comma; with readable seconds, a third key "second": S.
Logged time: {"hour": 12, "minute": 16}
